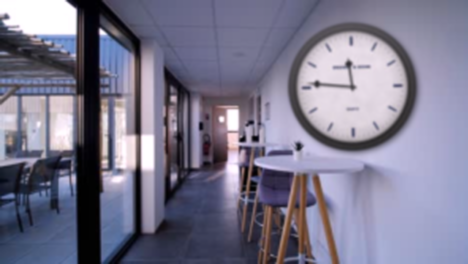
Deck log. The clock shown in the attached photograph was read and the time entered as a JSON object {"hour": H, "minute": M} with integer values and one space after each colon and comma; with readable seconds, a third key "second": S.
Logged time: {"hour": 11, "minute": 46}
